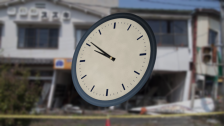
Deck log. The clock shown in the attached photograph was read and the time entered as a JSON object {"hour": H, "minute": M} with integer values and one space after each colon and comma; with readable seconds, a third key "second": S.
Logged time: {"hour": 9, "minute": 51}
